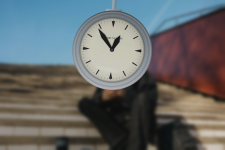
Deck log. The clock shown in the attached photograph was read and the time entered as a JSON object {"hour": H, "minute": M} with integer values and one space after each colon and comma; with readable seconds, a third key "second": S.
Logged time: {"hour": 12, "minute": 54}
